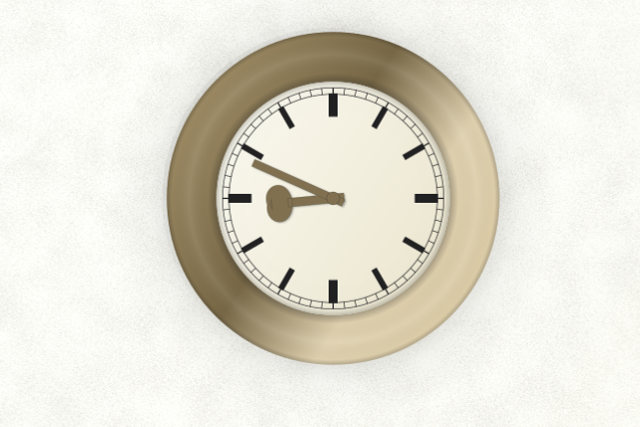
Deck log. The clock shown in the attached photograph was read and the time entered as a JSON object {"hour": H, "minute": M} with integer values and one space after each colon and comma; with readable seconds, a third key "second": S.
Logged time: {"hour": 8, "minute": 49}
